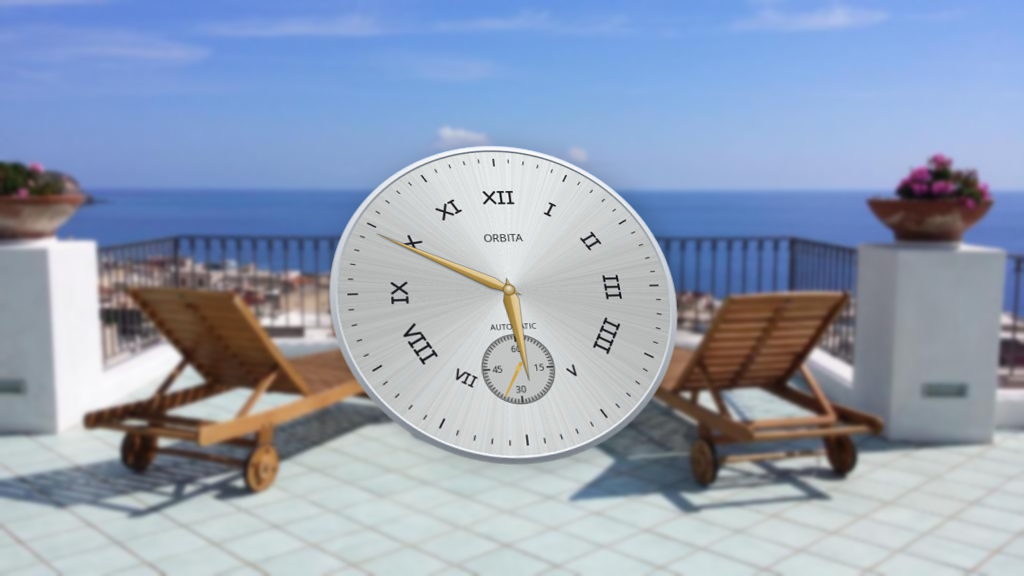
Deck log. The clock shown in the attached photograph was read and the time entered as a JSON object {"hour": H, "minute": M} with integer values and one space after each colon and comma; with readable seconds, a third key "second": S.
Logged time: {"hour": 5, "minute": 49, "second": 35}
